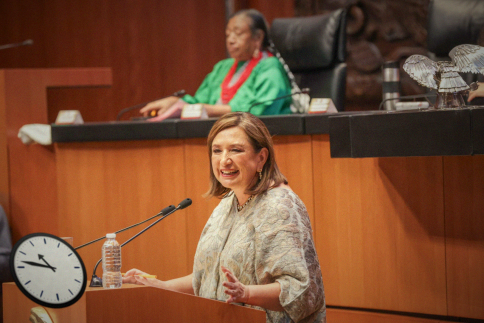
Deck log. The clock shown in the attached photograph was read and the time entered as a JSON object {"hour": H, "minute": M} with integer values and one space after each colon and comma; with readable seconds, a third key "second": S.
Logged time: {"hour": 10, "minute": 47}
